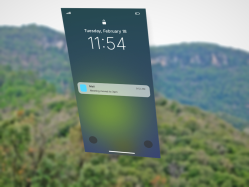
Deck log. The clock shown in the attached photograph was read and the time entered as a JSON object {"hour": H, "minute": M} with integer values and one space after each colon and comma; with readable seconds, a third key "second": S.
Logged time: {"hour": 11, "minute": 54}
